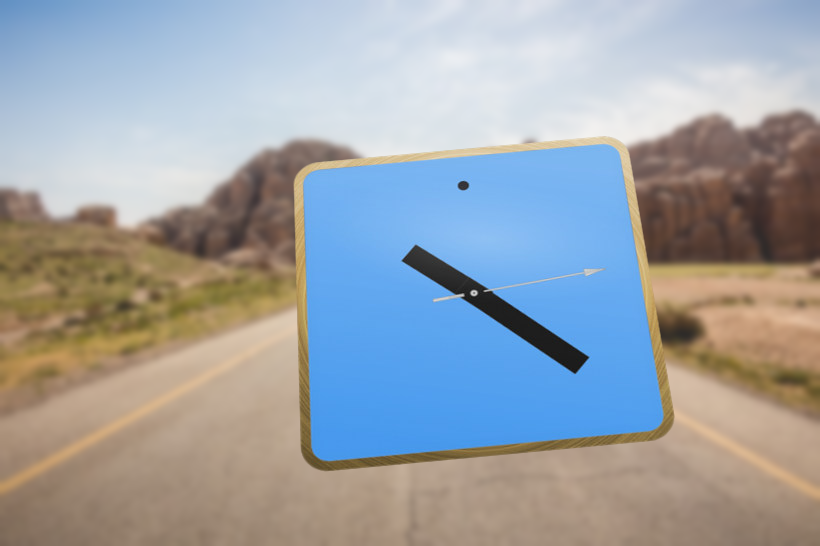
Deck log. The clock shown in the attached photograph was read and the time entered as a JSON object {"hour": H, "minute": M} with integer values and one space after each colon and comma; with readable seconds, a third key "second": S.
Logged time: {"hour": 10, "minute": 22, "second": 14}
